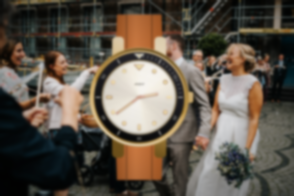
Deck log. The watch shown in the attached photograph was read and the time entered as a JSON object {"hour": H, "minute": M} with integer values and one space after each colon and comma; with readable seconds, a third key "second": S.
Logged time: {"hour": 2, "minute": 39}
